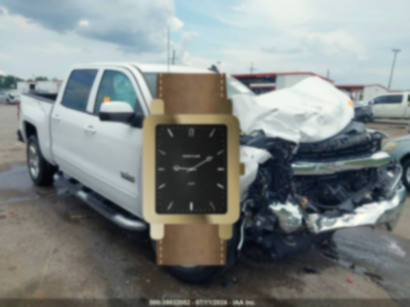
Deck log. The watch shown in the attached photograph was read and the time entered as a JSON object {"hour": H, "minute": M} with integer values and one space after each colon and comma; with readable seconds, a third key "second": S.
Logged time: {"hour": 9, "minute": 10}
